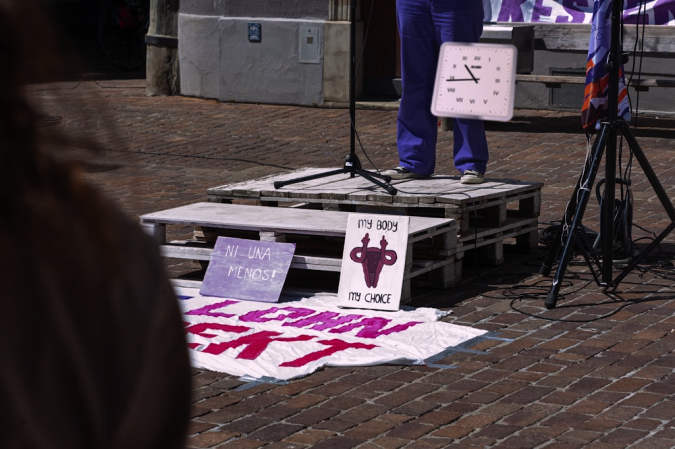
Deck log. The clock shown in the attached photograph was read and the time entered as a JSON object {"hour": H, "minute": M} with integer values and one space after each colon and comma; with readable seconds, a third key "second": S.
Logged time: {"hour": 10, "minute": 44}
